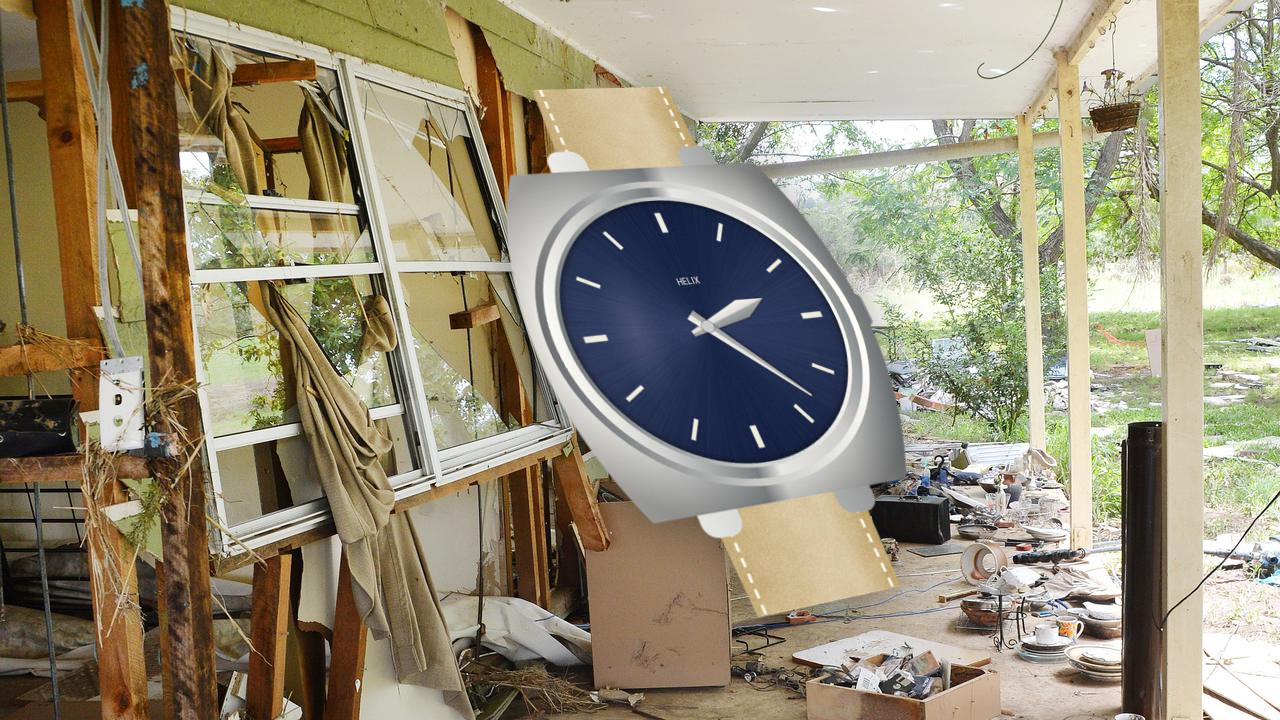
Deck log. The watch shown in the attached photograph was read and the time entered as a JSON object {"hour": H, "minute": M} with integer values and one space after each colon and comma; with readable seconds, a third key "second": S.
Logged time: {"hour": 2, "minute": 23}
